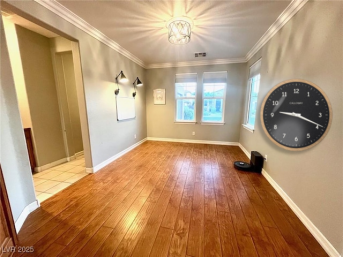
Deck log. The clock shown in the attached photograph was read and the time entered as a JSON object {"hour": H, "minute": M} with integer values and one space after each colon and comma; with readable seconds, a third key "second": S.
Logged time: {"hour": 9, "minute": 19}
